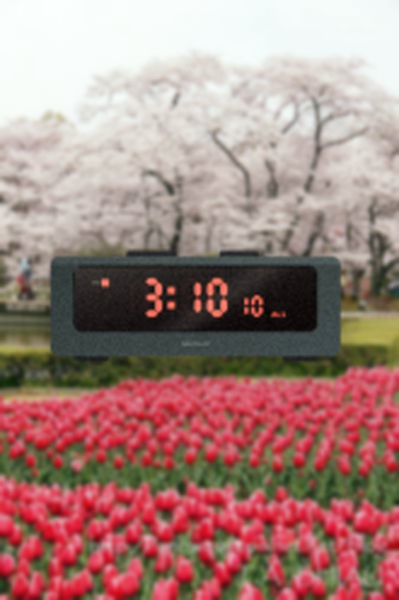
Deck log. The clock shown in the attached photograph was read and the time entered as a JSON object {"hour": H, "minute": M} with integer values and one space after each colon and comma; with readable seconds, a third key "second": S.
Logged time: {"hour": 3, "minute": 10, "second": 10}
